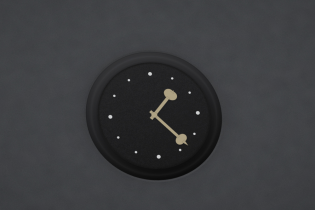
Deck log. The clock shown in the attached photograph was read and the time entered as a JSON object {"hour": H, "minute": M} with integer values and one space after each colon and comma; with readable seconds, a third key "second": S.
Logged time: {"hour": 1, "minute": 23}
